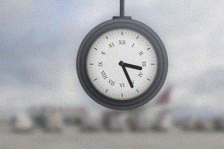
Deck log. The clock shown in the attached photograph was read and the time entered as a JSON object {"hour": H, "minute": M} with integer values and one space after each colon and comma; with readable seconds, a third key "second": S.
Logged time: {"hour": 3, "minute": 26}
